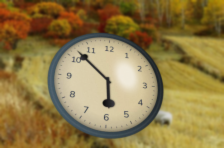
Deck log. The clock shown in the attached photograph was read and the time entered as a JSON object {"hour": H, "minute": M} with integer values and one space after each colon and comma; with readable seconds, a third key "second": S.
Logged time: {"hour": 5, "minute": 52}
